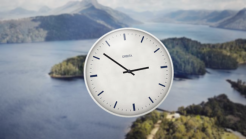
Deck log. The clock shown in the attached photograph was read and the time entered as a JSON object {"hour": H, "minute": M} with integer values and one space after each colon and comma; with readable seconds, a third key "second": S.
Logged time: {"hour": 2, "minute": 52}
